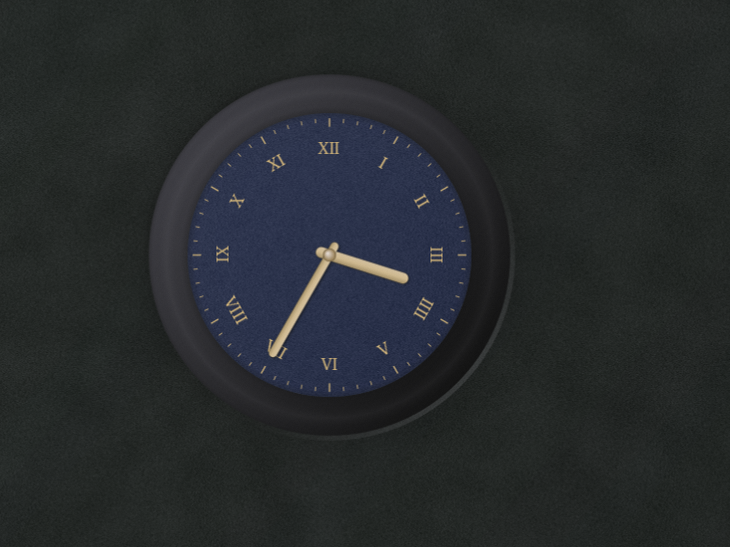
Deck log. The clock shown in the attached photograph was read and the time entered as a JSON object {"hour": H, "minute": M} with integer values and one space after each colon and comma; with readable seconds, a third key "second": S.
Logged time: {"hour": 3, "minute": 35}
